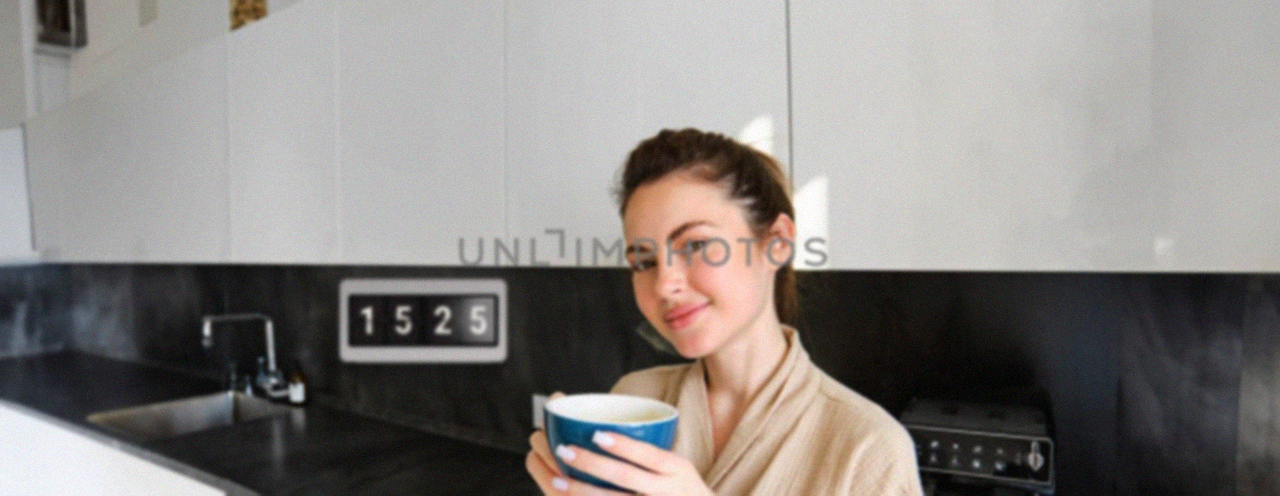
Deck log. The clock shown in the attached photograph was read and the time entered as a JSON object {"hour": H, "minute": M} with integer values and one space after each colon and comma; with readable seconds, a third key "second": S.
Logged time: {"hour": 15, "minute": 25}
